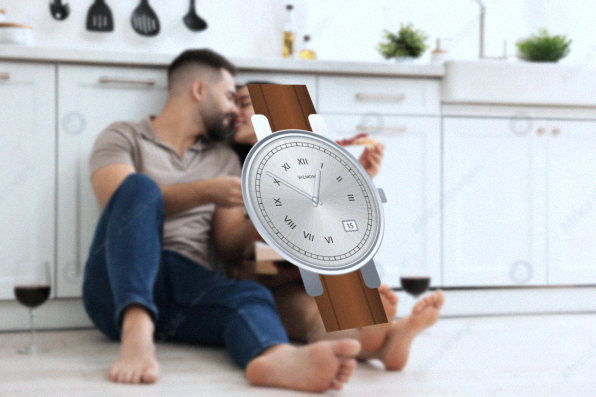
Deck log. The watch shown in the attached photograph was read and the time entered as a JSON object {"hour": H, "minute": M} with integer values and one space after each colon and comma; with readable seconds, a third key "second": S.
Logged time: {"hour": 12, "minute": 51}
